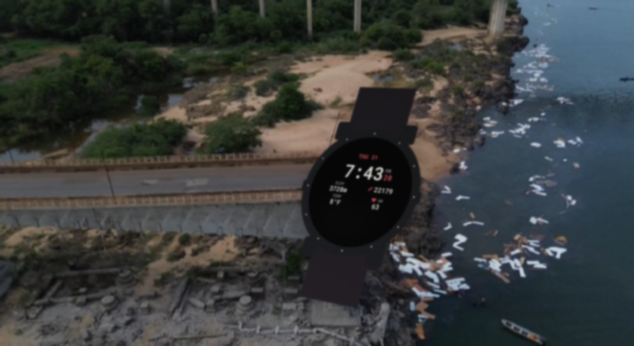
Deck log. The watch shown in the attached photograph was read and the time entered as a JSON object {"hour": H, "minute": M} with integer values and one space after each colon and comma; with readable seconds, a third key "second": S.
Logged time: {"hour": 7, "minute": 43}
